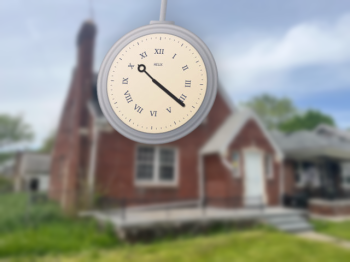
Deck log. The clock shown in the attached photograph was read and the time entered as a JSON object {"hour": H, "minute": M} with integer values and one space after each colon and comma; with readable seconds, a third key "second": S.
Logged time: {"hour": 10, "minute": 21}
